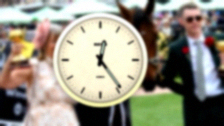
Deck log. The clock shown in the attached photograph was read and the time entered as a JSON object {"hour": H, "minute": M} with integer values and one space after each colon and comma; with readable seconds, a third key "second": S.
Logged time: {"hour": 12, "minute": 24}
